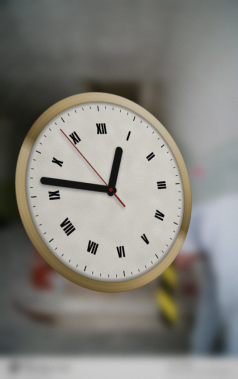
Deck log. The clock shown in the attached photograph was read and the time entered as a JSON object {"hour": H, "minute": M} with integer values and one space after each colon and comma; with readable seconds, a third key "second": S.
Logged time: {"hour": 12, "minute": 46, "second": 54}
